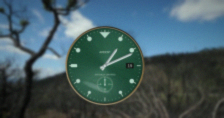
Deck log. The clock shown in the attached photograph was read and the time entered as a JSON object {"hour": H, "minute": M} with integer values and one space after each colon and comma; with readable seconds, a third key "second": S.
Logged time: {"hour": 1, "minute": 11}
